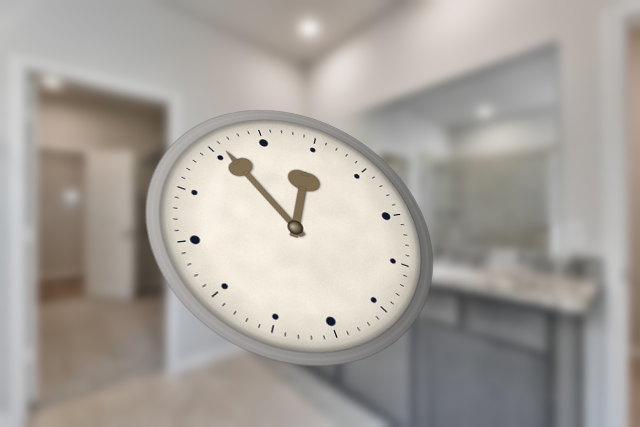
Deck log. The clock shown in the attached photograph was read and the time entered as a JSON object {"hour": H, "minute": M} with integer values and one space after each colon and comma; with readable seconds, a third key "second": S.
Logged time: {"hour": 12, "minute": 56}
